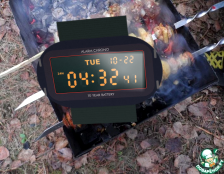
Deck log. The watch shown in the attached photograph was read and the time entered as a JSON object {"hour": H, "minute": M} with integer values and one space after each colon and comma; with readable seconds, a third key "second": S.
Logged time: {"hour": 4, "minute": 32, "second": 41}
